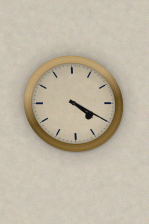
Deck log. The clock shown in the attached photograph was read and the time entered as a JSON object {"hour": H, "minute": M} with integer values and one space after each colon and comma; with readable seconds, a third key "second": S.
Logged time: {"hour": 4, "minute": 20}
